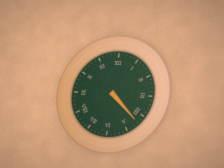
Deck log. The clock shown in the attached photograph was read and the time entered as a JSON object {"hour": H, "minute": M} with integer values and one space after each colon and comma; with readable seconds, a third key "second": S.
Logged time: {"hour": 4, "minute": 22}
